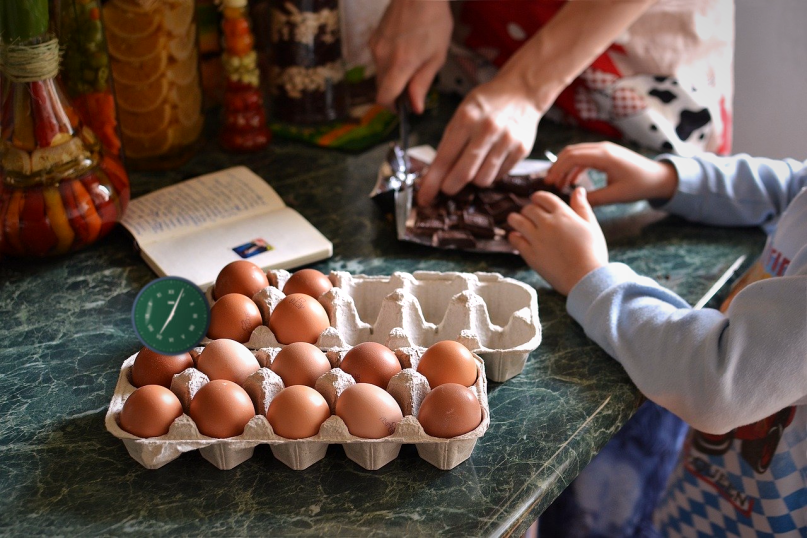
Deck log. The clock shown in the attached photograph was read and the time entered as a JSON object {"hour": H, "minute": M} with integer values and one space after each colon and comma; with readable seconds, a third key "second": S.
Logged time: {"hour": 7, "minute": 4}
